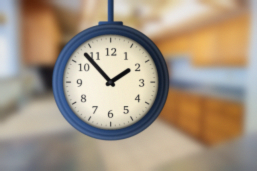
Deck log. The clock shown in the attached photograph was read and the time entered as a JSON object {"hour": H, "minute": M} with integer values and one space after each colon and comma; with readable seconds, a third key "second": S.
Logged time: {"hour": 1, "minute": 53}
